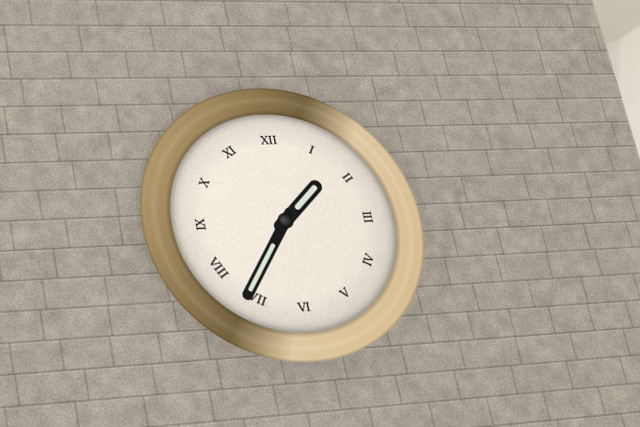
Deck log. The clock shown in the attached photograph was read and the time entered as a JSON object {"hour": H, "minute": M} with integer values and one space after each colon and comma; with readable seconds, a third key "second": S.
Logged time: {"hour": 1, "minute": 36}
